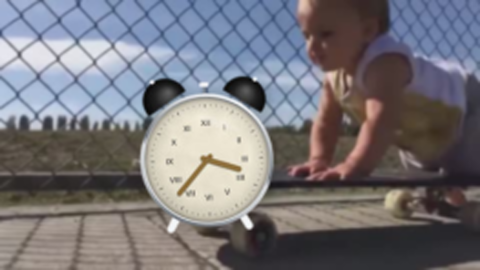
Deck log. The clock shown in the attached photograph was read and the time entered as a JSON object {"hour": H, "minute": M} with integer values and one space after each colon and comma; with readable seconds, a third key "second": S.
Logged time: {"hour": 3, "minute": 37}
